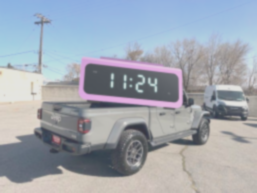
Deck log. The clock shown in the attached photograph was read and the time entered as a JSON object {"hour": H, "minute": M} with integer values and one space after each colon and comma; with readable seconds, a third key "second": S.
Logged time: {"hour": 11, "minute": 24}
